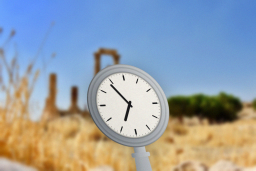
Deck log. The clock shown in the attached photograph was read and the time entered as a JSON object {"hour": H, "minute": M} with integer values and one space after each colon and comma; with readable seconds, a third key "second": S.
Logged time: {"hour": 6, "minute": 54}
